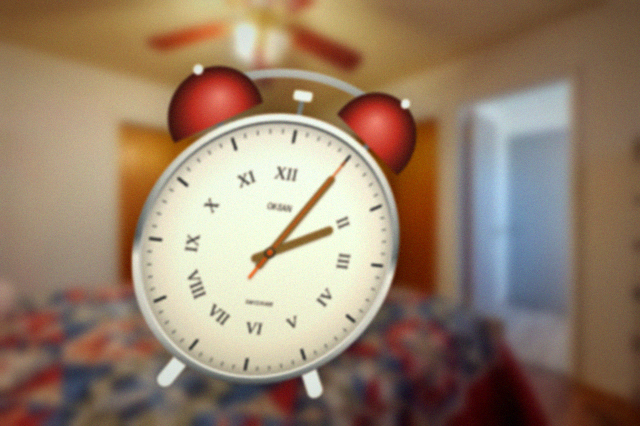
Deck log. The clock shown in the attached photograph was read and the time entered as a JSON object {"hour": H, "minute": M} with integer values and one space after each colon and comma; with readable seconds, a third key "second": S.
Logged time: {"hour": 2, "minute": 5, "second": 5}
